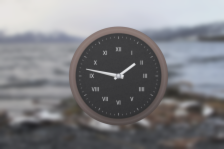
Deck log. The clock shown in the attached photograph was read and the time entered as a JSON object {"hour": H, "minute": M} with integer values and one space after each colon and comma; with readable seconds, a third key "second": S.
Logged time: {"hour": 1, "minute": 47}
